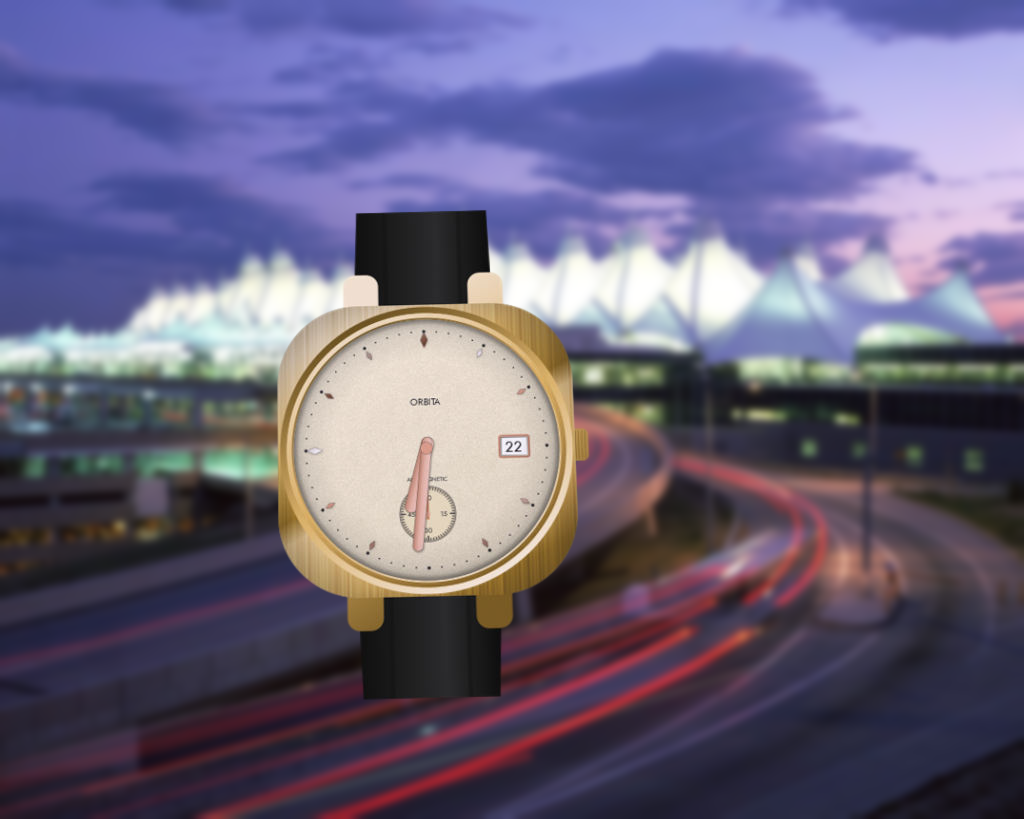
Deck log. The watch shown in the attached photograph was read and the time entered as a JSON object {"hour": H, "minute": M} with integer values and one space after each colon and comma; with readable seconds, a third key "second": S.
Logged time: {"hour": 6, "minute": 31}
